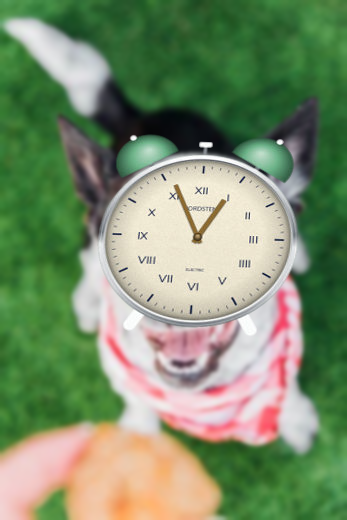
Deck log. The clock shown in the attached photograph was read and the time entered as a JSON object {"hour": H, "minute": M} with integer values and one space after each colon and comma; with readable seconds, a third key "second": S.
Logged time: {"hour": 12, "minute": 56}
